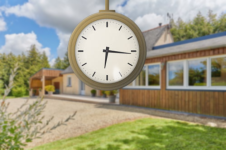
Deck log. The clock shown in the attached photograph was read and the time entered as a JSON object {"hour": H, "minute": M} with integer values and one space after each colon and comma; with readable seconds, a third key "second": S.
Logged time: {"hour": 6, "minute": 16}
